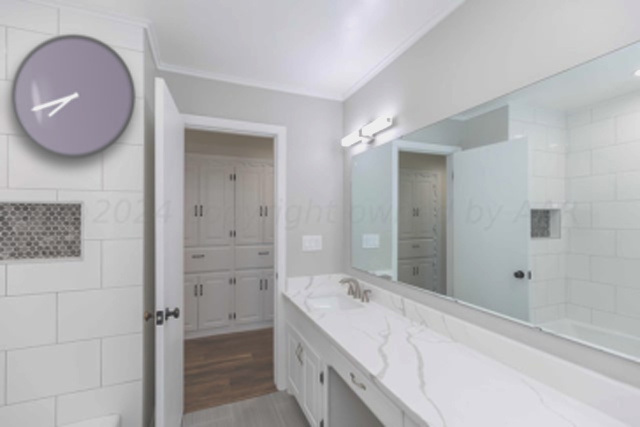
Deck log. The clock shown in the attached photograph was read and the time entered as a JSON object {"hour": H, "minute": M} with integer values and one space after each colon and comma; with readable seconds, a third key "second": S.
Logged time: {"hour": 7, "minute": 42}
